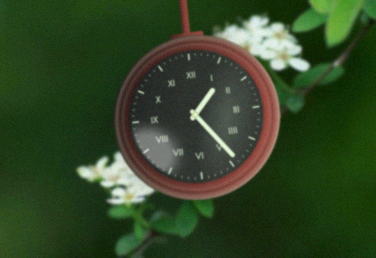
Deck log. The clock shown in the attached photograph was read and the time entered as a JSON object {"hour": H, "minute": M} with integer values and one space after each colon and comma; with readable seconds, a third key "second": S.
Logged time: {"hour": 1, "minute": 24}
